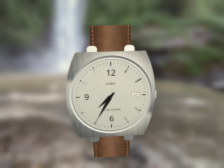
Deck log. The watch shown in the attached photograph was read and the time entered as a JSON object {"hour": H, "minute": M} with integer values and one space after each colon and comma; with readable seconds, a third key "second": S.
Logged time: {"hour": 7, "minute": 35}
